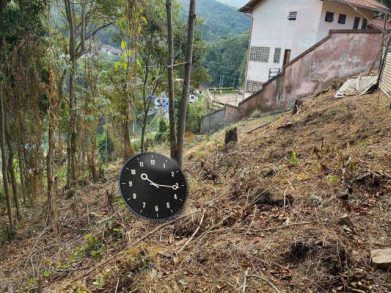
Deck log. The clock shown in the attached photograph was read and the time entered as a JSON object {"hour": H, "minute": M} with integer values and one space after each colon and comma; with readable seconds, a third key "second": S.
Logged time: {"hour": 10, "minute": 16}
